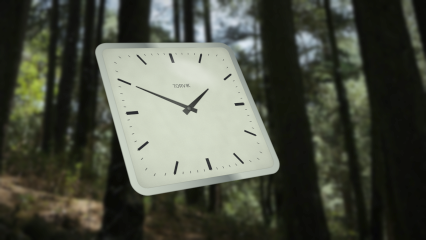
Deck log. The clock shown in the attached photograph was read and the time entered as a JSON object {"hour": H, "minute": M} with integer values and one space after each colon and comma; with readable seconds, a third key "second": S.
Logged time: {"hour": 1, "minute": 50}
